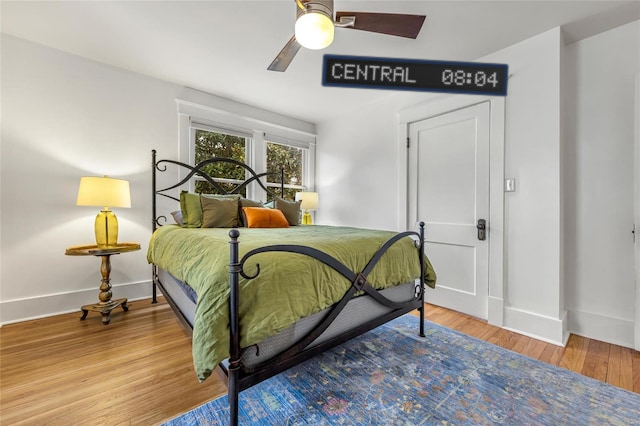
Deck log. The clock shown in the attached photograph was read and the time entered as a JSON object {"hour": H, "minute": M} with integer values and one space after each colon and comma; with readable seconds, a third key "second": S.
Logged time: {"hour": 8, "minute": 4}
